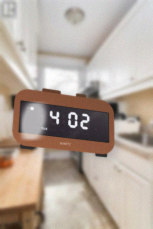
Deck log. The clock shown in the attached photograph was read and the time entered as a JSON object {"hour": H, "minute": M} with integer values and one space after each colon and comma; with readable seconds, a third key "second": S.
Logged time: {"hour": 4, "minute": 2}
